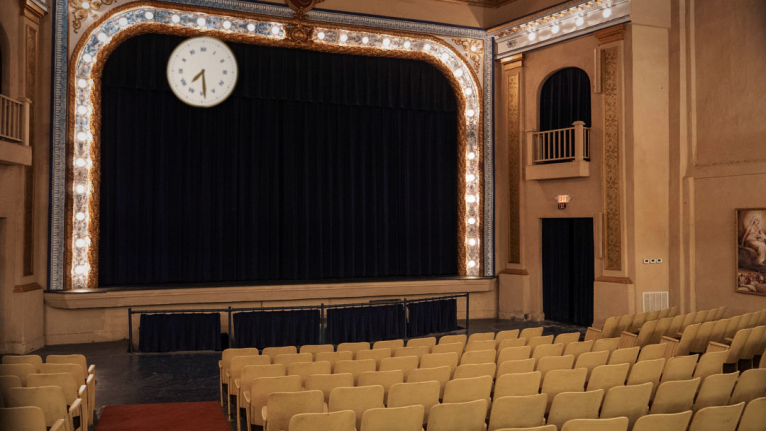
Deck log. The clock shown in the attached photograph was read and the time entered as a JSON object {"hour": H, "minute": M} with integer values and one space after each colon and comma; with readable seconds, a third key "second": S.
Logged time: {"hour": 7, "minute": 29}
